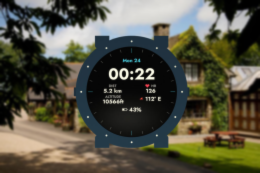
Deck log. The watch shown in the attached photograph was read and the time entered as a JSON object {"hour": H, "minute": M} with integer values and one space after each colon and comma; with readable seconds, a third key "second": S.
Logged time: {"hour": 0, "minute": 22}
